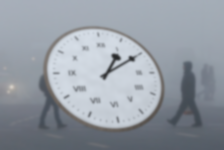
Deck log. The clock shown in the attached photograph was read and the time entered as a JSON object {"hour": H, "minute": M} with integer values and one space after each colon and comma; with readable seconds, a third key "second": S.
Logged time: {"hour": 1, "minute": 10}
